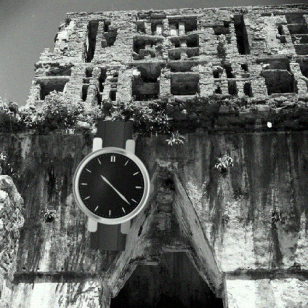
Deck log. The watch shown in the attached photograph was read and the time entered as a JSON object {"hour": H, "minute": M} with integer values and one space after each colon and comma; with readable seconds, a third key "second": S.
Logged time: {"hour": 10, "minute": 22}
